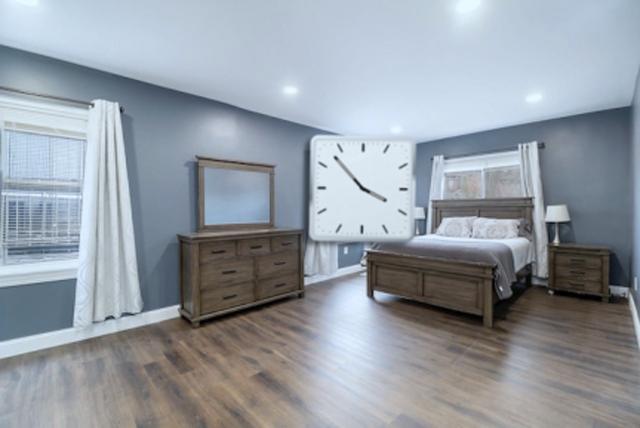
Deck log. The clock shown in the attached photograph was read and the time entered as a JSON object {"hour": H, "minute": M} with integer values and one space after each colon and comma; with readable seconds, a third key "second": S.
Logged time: {"hour": 3, "minute": 53}
